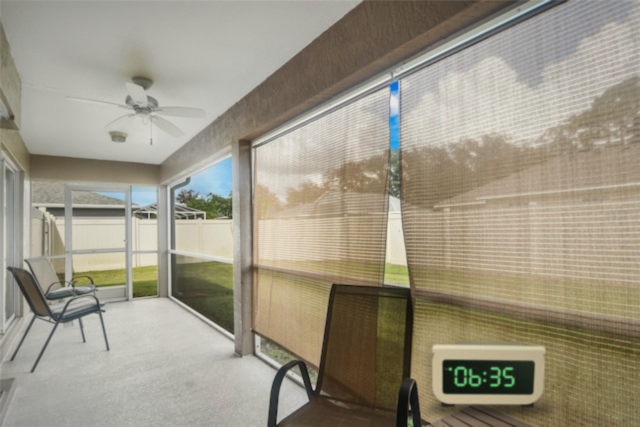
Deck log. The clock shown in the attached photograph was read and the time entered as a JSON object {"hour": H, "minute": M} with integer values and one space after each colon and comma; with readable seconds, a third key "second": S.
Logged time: {"hour": 6, "minute": 35}
